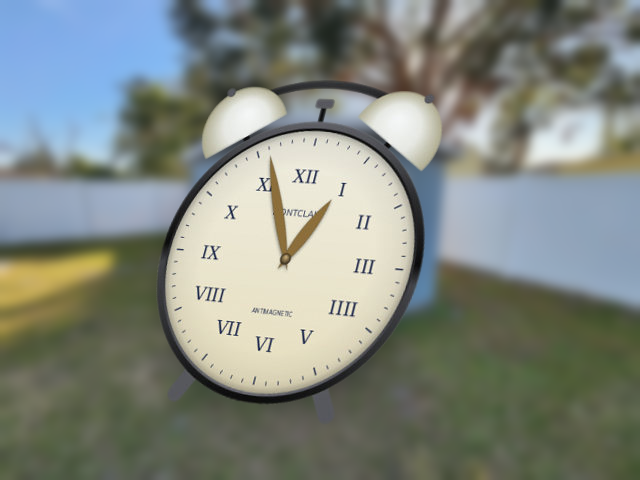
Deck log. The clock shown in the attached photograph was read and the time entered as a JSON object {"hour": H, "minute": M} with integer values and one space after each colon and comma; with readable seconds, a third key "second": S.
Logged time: {"hour": 12, "minute": 56}
